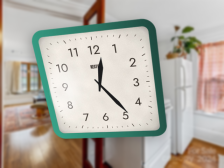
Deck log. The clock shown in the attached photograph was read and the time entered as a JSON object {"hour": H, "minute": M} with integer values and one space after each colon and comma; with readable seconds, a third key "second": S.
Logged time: {"hour": 12, "minute": 24}
